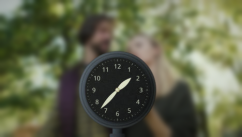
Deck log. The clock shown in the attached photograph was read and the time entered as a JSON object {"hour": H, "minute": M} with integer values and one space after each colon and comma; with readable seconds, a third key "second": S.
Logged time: {"hour": 1, "minute": 37}
